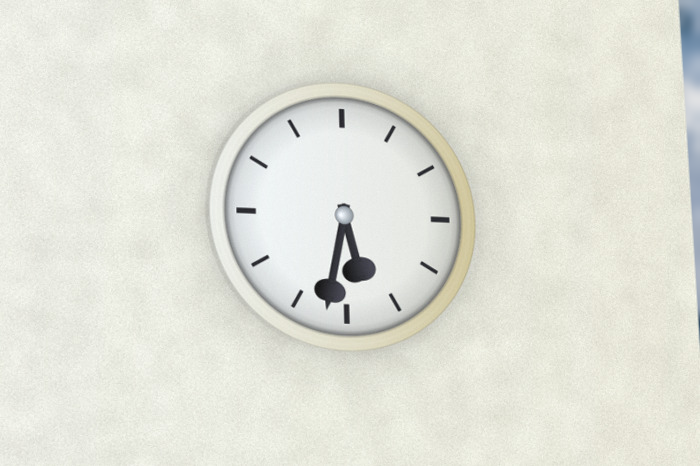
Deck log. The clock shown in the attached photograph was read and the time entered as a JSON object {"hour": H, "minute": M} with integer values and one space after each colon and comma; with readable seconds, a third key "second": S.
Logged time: {"hour": 5, "minute": 32}
